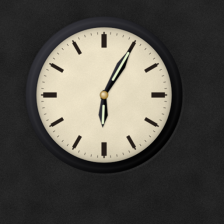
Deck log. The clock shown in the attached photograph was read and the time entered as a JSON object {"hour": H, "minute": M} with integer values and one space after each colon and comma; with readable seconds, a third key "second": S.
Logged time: {"hour": 6, "minute": 5}
